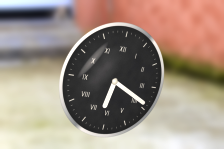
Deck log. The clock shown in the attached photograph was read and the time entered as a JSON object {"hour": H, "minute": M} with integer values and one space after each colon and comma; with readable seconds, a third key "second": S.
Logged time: {"hour": 6, "minute": 19}
